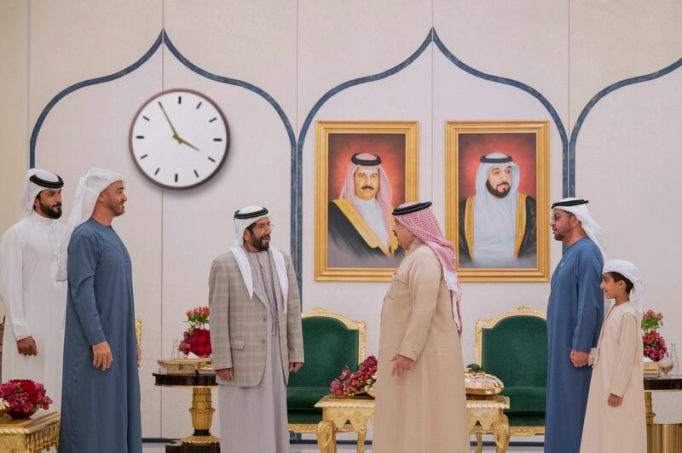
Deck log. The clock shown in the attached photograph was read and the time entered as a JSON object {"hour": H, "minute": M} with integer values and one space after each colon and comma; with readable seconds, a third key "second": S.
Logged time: {"hour": 3, "minute": 55}
